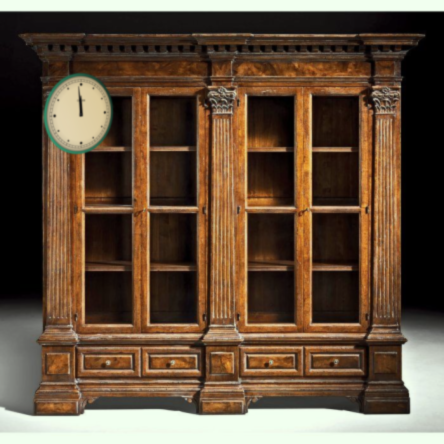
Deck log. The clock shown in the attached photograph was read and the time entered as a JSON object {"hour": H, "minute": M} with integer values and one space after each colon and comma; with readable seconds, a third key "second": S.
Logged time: {"hour": 11, "minute": 59}
